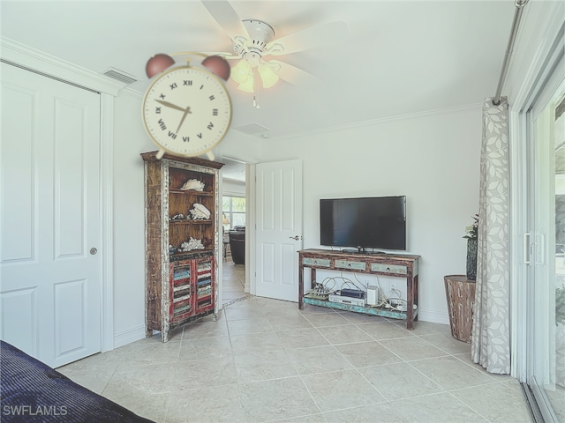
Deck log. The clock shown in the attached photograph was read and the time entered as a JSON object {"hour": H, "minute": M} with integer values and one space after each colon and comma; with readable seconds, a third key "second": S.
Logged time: {"hour": 6, "minute": 48}
